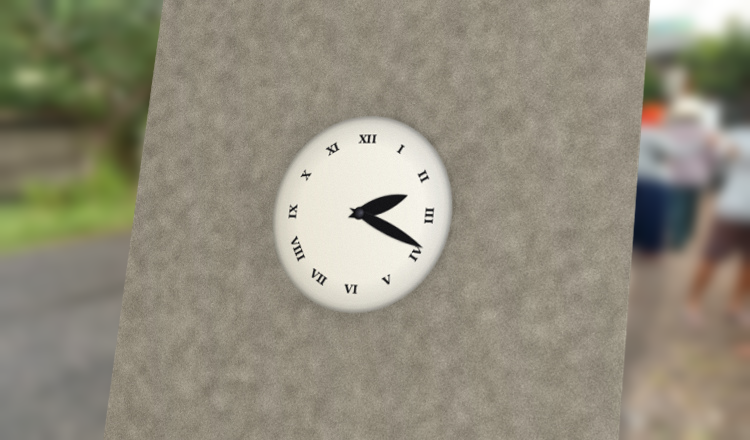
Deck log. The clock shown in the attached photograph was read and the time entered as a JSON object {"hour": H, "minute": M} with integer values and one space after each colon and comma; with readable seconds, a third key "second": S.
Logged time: {"hour": 2, "minute": 19}
